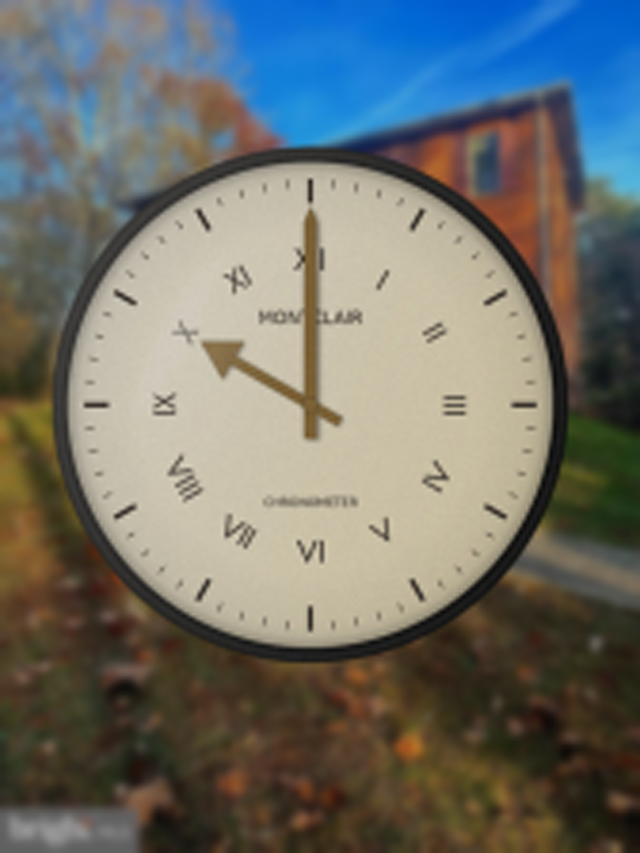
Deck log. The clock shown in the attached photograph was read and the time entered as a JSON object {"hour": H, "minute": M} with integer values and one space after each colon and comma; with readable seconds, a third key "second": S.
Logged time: {"hour": 10, "minute": 0}
